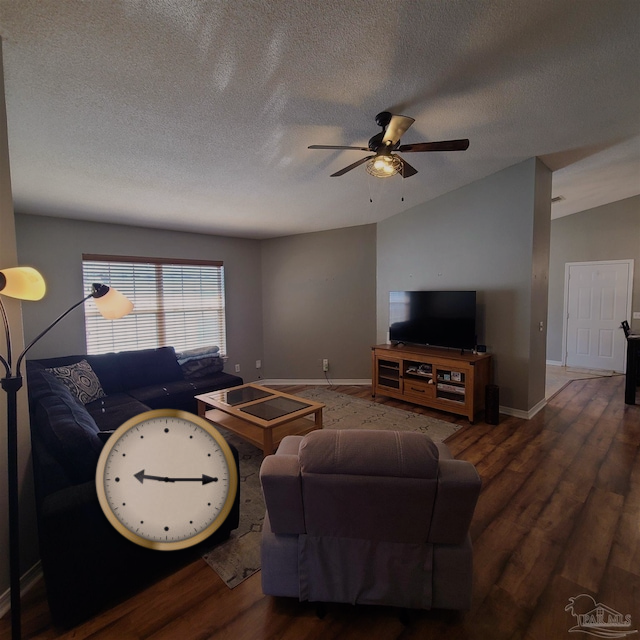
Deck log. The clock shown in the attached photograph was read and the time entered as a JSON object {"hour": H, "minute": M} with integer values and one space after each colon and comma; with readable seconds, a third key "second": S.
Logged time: {"hour": 9, "minute": 15}
